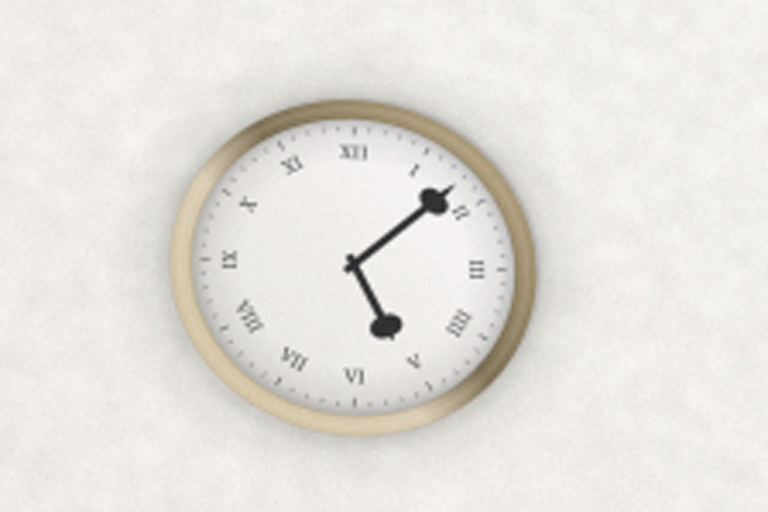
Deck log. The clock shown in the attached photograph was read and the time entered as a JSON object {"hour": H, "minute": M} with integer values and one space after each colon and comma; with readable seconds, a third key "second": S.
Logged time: {"hour": 5, "minute": 8}
